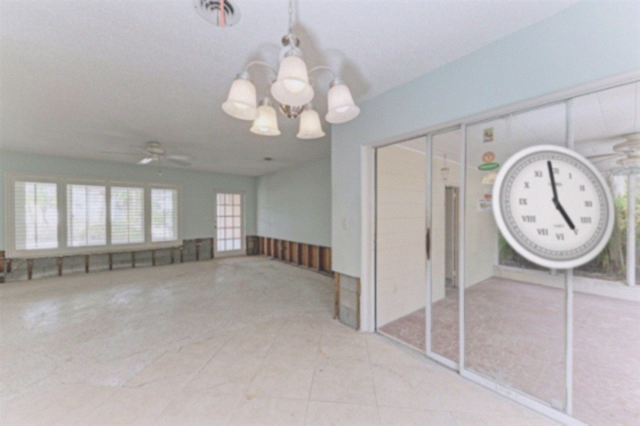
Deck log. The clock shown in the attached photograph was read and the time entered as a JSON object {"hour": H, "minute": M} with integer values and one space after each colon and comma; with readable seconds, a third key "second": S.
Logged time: {"hour": 4, "minute": 59}
